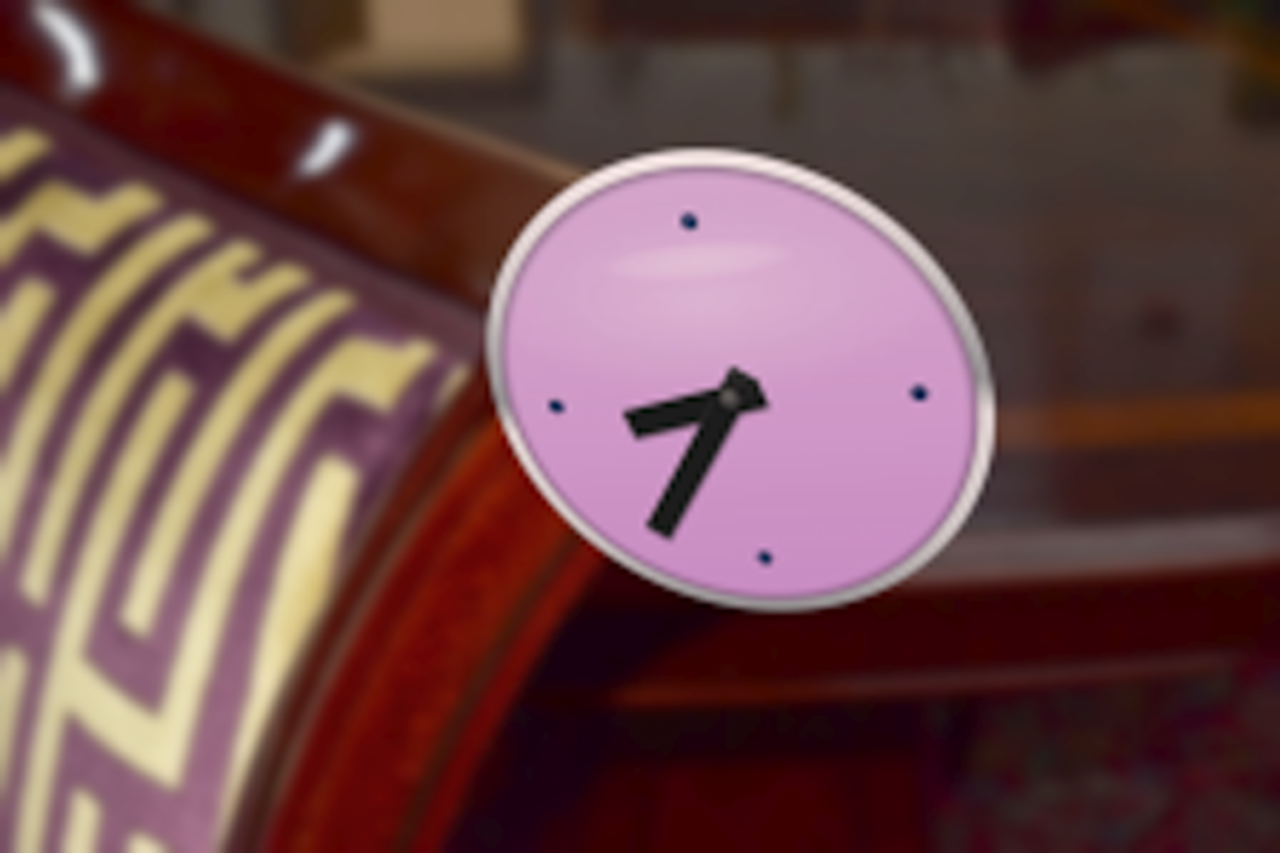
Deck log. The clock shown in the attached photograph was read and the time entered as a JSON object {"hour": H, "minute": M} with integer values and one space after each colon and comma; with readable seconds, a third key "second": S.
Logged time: {"hour": 8, "minute": 36}
